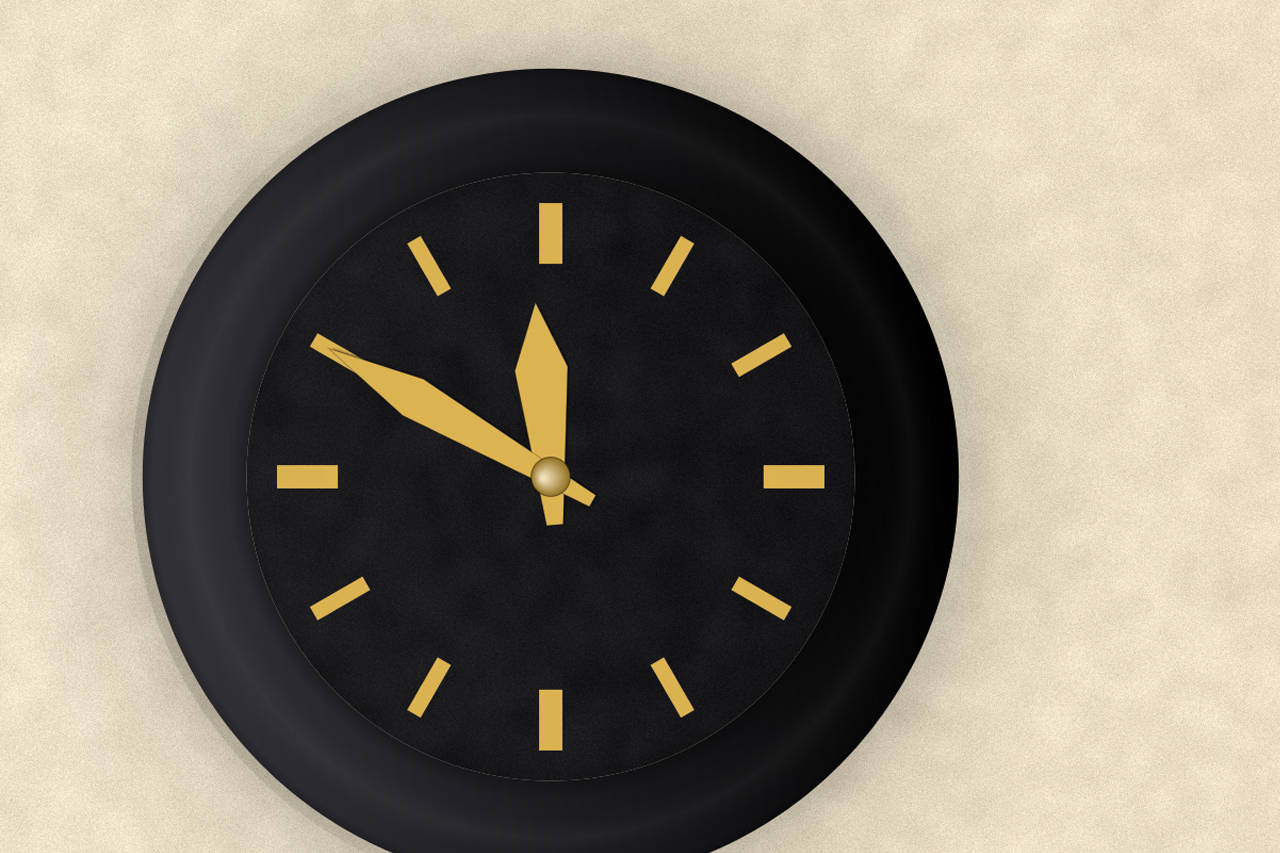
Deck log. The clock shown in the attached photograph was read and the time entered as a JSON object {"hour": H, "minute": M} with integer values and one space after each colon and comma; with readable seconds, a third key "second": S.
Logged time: {"hour": 11, "minute": 50}
